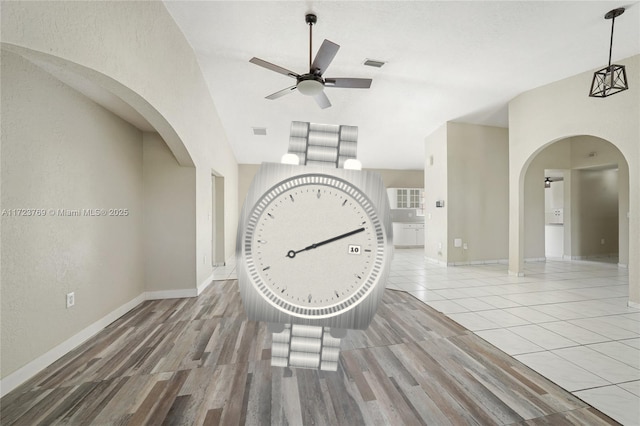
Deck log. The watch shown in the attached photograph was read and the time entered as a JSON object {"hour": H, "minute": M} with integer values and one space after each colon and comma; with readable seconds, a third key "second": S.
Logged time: {"hour": 8, "minute": 11}
